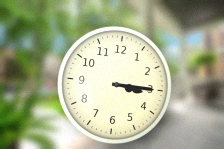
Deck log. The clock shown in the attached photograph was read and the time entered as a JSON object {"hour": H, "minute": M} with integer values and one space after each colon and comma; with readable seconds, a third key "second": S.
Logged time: {"hour": 3, "minute": 15}
